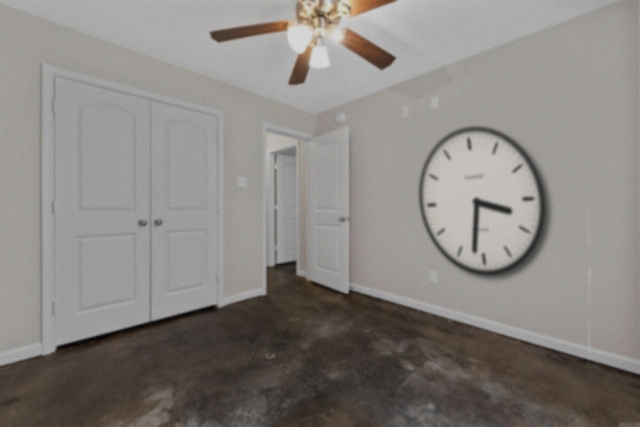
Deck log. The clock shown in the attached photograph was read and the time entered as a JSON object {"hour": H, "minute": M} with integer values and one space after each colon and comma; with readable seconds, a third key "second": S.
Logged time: {"hour": 3, "minute": 32}
